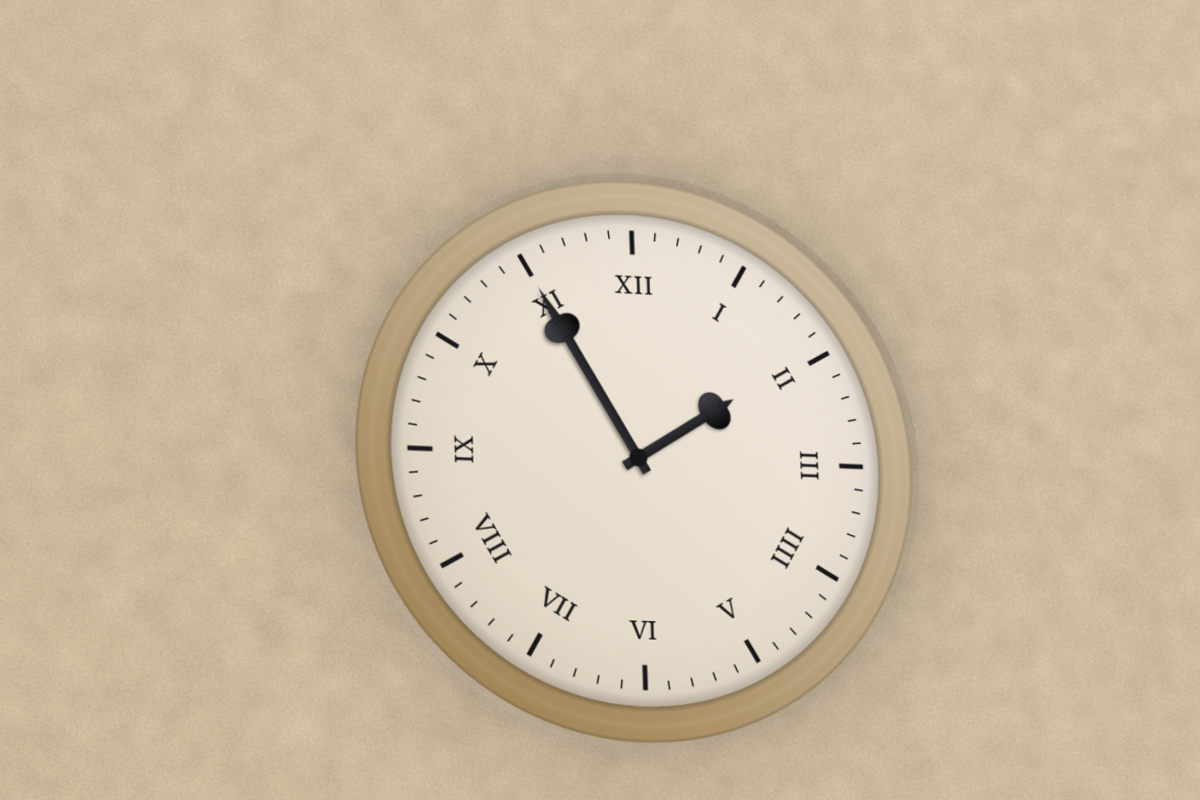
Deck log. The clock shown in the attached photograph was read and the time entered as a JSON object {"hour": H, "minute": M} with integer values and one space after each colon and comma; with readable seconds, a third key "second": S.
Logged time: {"hour": 1, "minute": 55}
